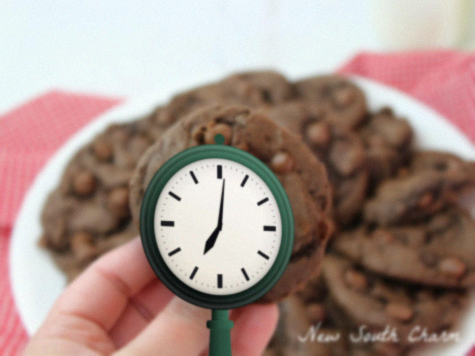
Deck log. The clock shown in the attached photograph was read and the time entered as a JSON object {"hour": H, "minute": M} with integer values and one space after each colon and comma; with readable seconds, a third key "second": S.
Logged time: {"hour": 7, "minute": 1}
